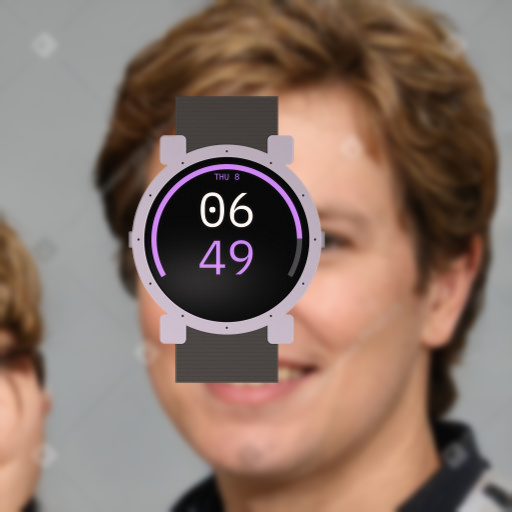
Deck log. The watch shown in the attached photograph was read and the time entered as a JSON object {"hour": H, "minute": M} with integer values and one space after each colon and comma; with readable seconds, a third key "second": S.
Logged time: {"hour": 6, "minute": 49}
